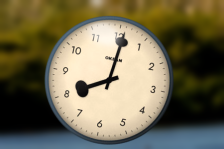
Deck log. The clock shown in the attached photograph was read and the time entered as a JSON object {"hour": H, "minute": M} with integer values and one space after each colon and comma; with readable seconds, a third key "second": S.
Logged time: {"hour": 8, "minute": 1}
